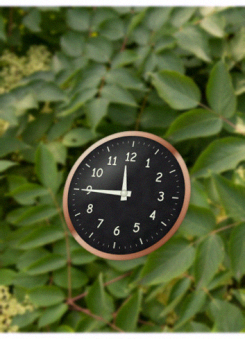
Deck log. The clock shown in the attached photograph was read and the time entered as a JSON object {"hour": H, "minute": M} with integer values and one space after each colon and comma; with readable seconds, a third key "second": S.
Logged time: {"hour": 11, "minute": 45}
